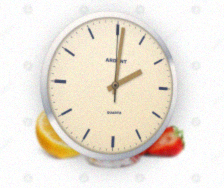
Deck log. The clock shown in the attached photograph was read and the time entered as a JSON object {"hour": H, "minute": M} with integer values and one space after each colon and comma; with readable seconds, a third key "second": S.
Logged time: {"hour": 2, "minute": 1, "second": 0}
